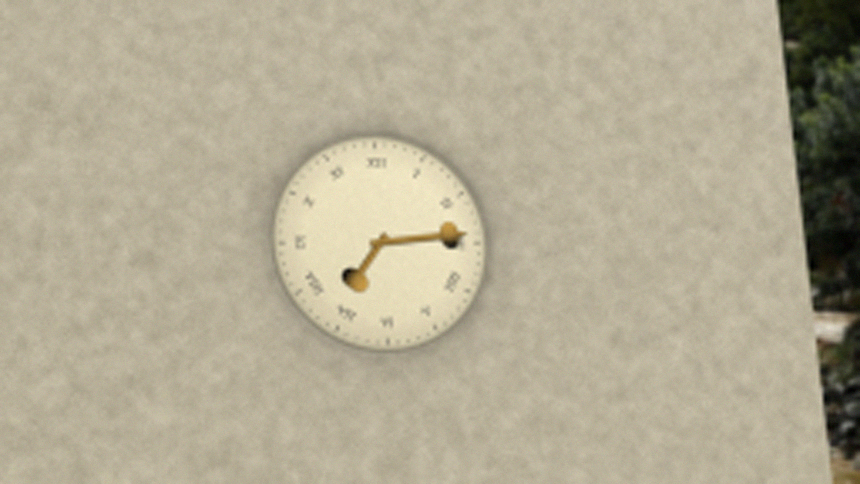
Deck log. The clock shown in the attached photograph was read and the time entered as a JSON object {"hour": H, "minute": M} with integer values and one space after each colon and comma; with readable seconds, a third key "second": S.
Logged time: {"hour": 7, "minute": 14}
